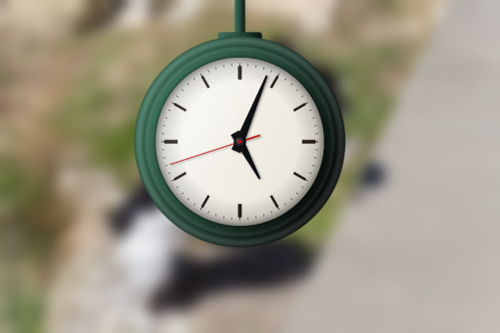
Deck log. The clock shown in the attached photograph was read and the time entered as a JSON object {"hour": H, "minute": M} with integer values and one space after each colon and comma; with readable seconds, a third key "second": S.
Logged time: {"hour": 5, "minute": 3, "second": 42}
